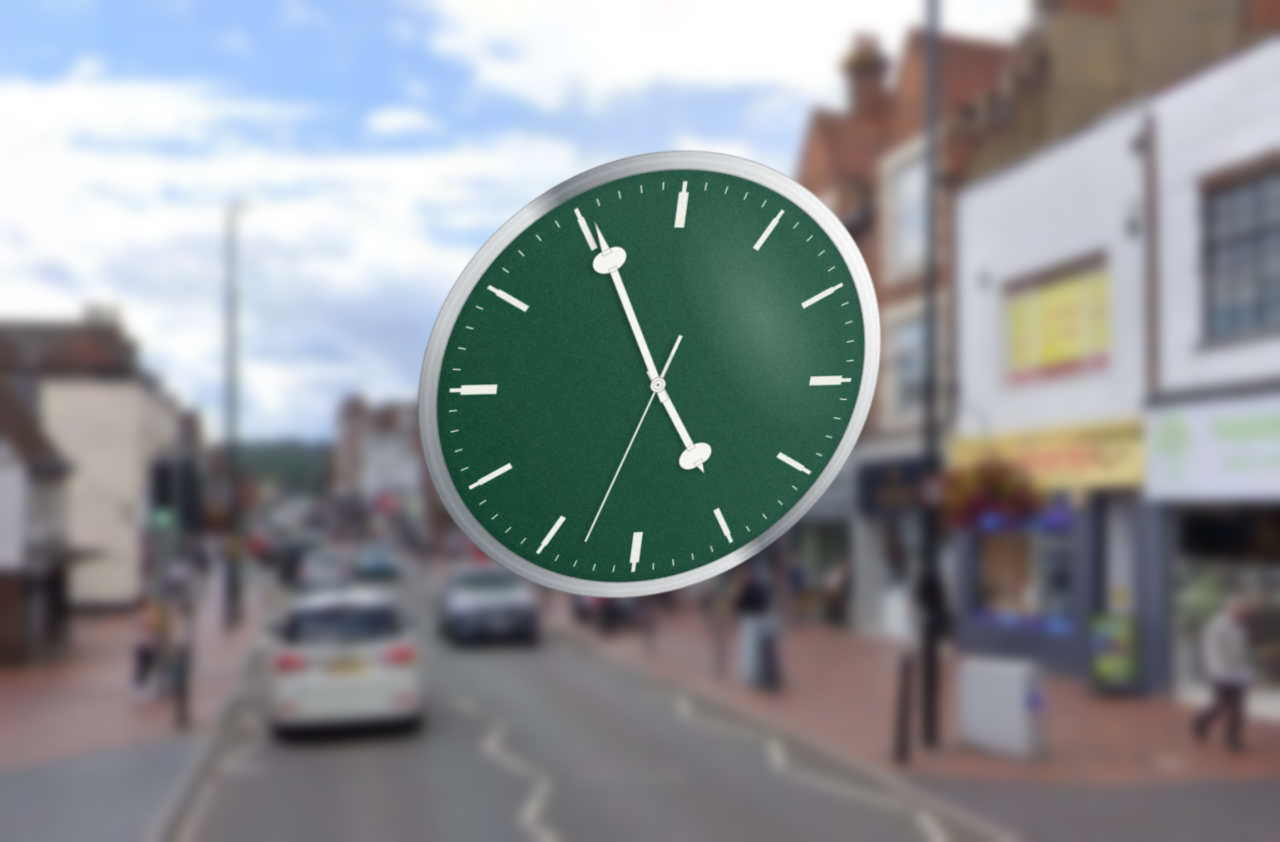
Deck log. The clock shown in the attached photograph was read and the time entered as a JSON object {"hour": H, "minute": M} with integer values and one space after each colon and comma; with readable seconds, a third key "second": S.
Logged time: {"hour": 4, "minute": 55, "second": 33}
